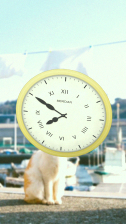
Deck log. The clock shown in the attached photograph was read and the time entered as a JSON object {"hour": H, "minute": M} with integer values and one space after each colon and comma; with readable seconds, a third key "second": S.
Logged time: {"hour": 7, "minute": 50}
